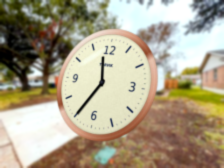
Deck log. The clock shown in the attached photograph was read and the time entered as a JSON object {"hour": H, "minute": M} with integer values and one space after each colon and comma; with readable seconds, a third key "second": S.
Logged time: {"hour": 11, "minute": 35}
